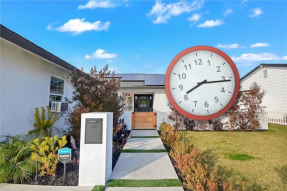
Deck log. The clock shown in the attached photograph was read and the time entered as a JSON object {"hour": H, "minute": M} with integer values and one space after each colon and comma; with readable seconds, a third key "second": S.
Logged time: {"hour": 8, "minute": 16}
